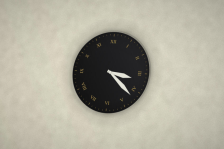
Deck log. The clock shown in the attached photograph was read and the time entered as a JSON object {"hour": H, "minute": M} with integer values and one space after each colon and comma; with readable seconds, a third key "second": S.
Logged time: {"hour": 3, "minute": 22}
